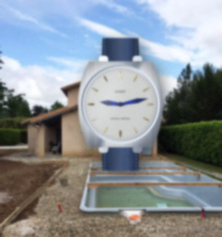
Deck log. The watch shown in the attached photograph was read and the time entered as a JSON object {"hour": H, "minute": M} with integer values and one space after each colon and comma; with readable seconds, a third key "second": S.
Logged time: {"hour": 9, "minute": 13}
